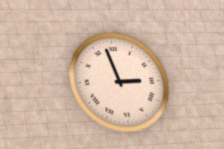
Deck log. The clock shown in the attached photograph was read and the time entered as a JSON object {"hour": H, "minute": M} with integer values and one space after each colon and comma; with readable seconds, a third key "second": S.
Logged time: {"hour": 2, "minute": 58}
